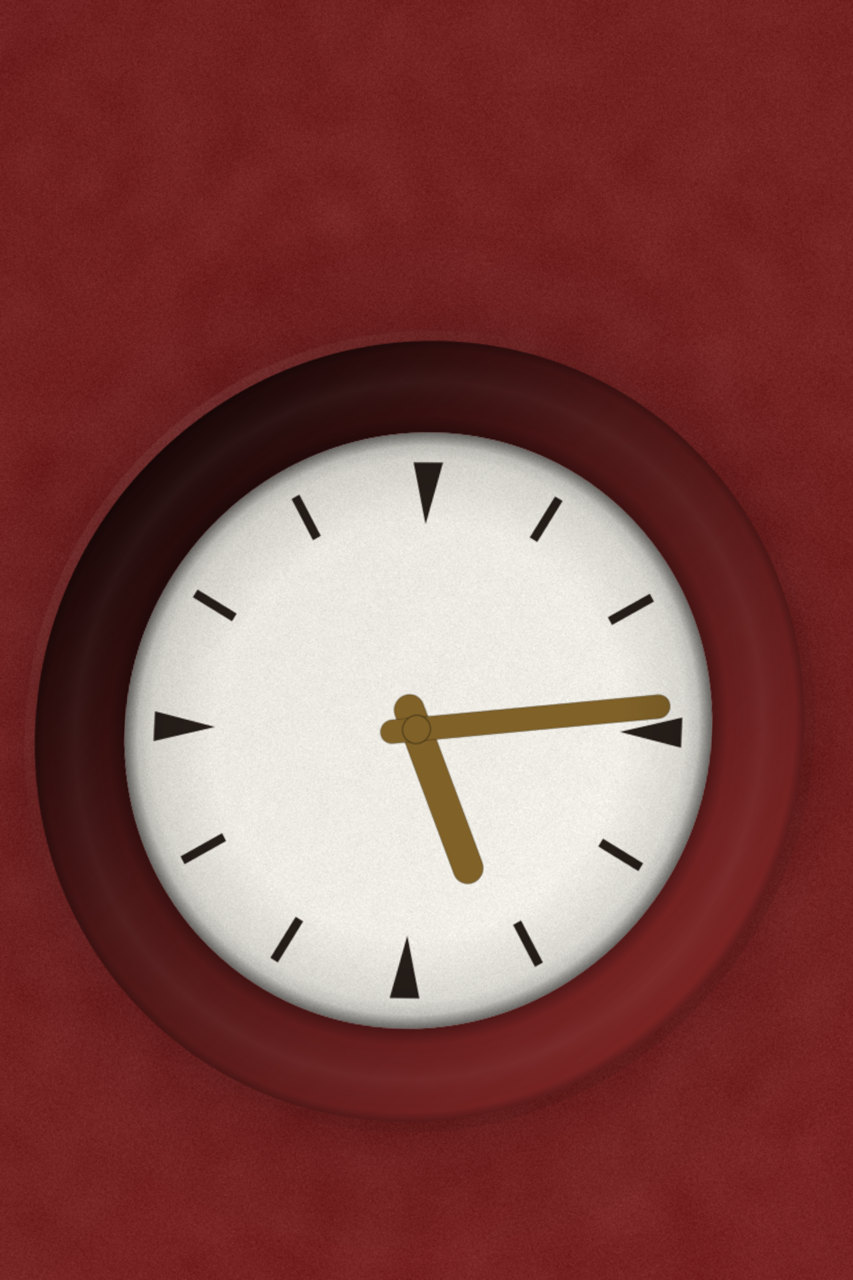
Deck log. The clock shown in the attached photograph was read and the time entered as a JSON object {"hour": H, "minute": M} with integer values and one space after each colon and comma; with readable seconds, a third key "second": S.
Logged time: {"hour": 5, "minute": 14}
